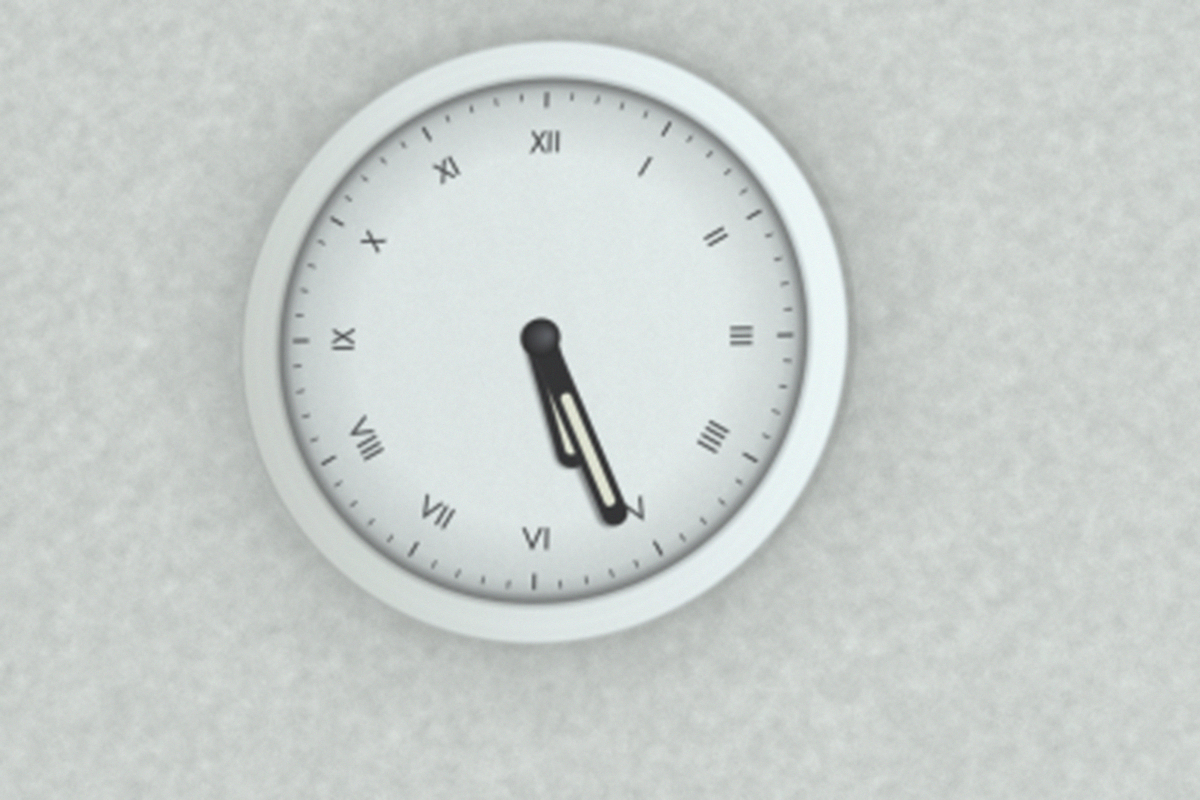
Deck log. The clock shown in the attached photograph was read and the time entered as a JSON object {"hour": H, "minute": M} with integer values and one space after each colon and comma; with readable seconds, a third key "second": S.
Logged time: {"hour": 5, "minute": 26}
